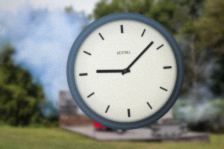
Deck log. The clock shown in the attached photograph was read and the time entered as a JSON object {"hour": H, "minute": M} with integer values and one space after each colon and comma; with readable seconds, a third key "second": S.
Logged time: {"hour": 9, "minute": 8}
